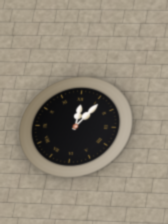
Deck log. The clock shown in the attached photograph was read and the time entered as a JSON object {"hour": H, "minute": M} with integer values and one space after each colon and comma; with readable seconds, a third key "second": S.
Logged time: {"hour": 12, "minute": 6}
